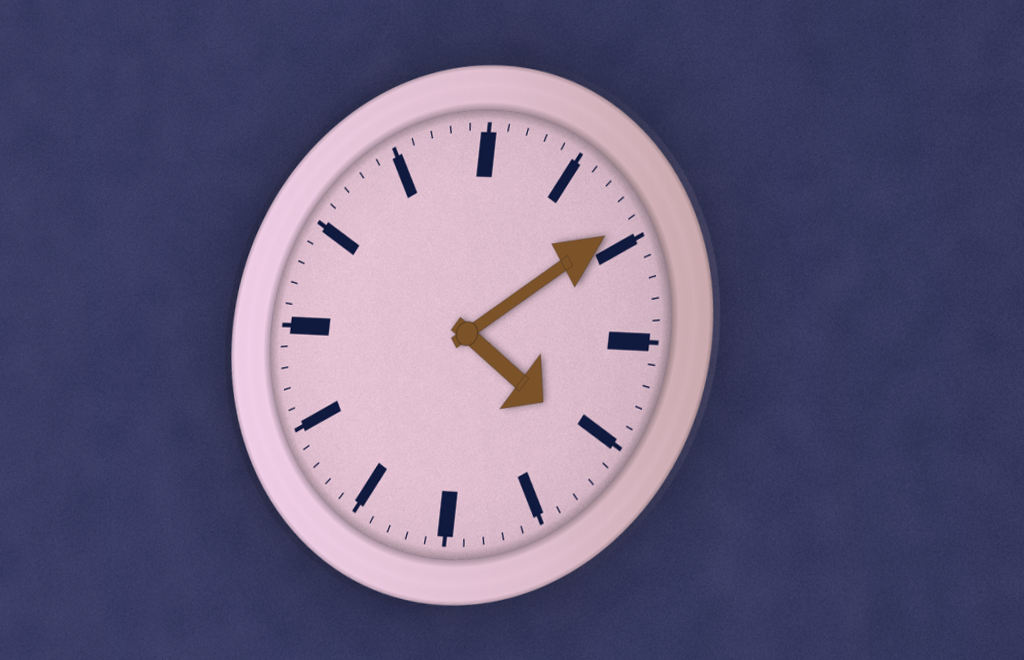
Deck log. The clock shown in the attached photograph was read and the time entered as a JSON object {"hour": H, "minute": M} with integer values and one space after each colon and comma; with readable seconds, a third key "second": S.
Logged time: {"hour": 4, "minute": 9}
